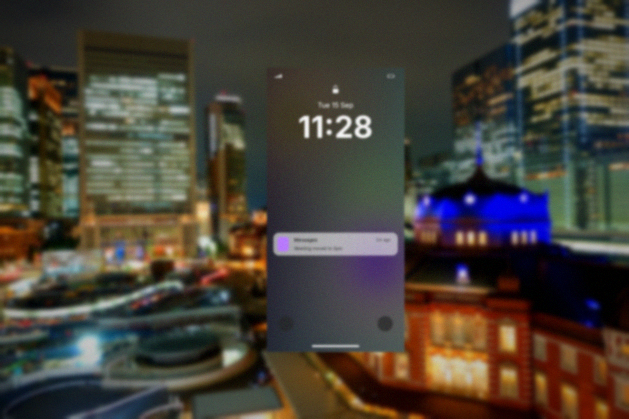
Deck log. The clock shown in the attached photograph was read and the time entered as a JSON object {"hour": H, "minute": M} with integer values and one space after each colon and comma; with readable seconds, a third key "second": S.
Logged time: {"hour": 11, "minute": 28}
